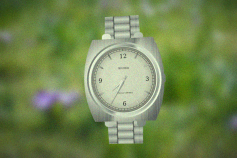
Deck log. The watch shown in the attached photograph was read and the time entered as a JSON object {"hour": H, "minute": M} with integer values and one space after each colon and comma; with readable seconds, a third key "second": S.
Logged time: {"hour": 7, "minute": 35}
